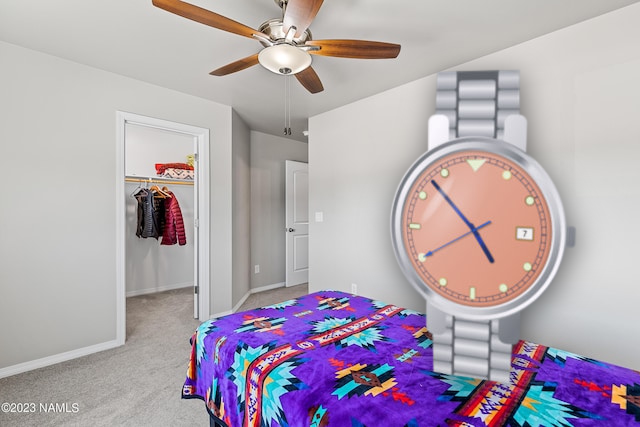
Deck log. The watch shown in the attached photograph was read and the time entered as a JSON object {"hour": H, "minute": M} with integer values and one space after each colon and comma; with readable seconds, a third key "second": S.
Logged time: {"hour": 4, "minute": 52, "second": 40}
